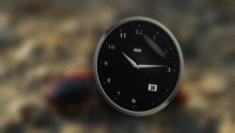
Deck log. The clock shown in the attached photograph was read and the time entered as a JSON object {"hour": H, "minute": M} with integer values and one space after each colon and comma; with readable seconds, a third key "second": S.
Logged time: {"hour": 10, "minute": 14}
